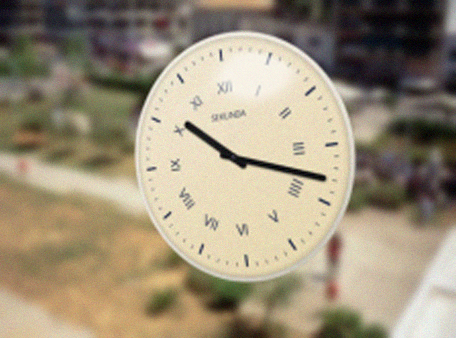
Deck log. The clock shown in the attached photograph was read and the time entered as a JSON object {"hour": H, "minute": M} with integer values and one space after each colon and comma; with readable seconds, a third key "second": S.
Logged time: {"hour": 10, "minute": 18}
